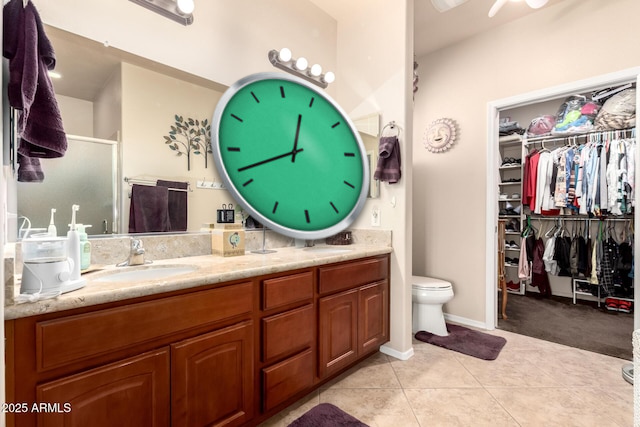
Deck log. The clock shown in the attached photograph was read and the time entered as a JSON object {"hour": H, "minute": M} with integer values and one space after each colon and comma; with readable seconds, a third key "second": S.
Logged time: {"hour": 12, "minute": 42}
